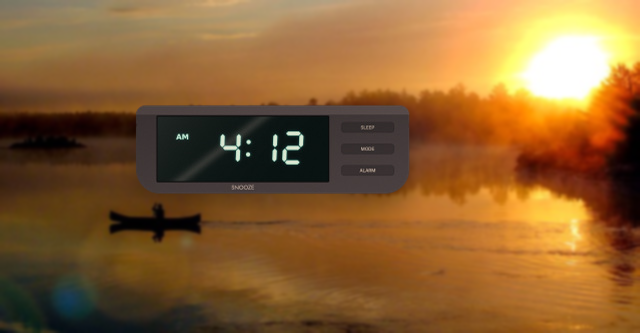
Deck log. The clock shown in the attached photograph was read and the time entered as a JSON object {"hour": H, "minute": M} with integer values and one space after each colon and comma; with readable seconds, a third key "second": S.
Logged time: {"hour": 4, "minute": 12}
